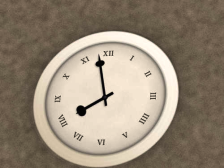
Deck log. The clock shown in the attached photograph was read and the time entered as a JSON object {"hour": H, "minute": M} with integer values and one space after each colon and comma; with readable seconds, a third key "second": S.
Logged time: {"hour": 7, "minute": 58}
